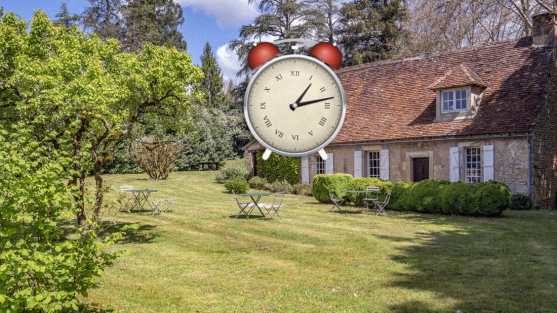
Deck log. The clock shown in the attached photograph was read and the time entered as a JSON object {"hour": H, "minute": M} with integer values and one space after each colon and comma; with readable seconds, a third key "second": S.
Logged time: {"hour": 1, "minute": 13}
